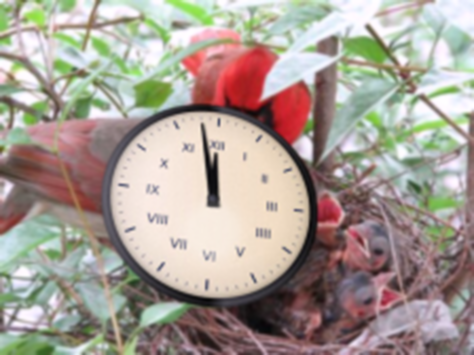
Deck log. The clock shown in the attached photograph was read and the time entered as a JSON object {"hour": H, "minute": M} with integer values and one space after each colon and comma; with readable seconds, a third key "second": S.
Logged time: {"hour": 11, "minute": 58}
